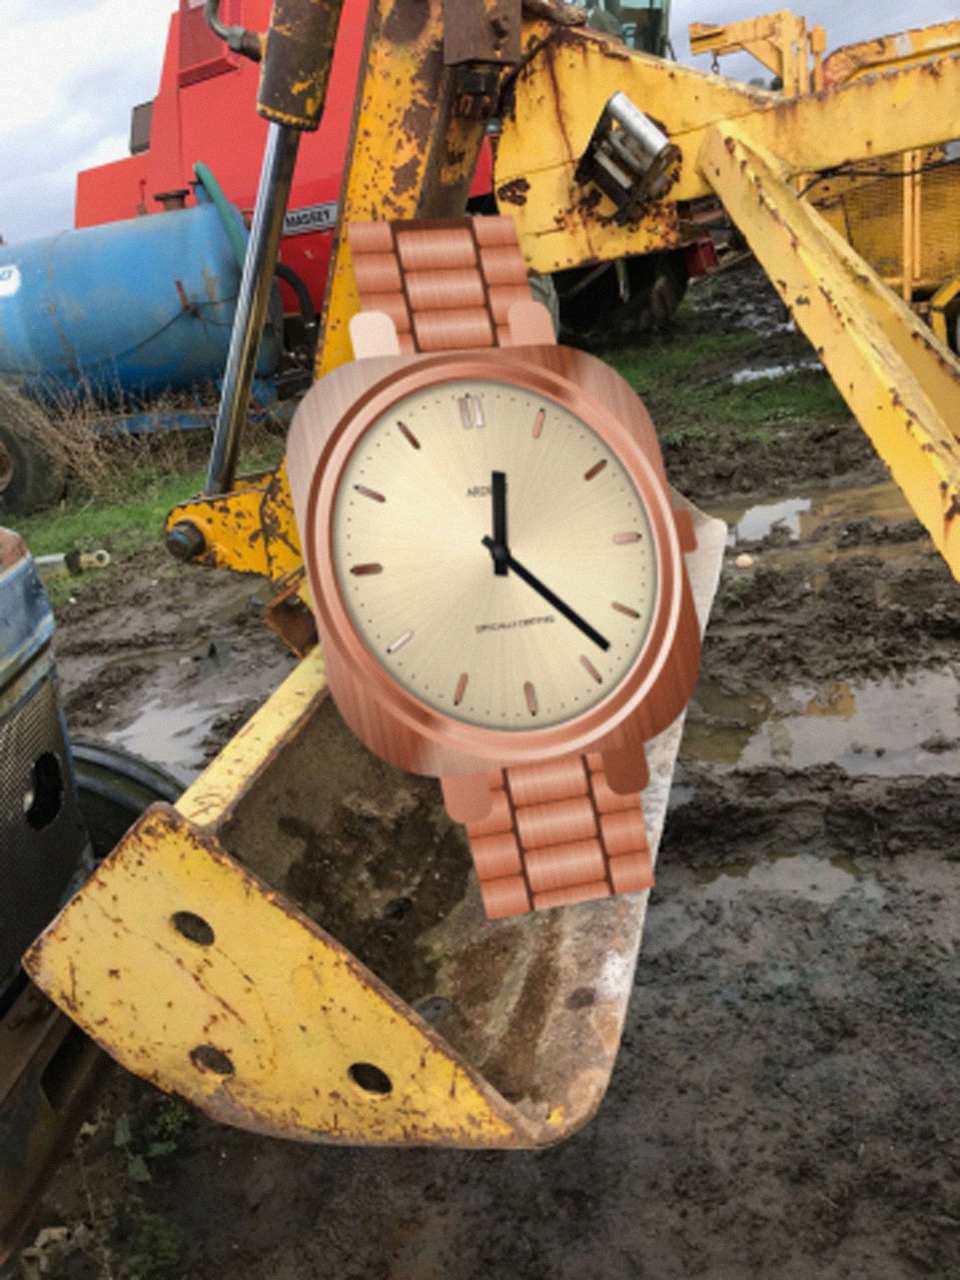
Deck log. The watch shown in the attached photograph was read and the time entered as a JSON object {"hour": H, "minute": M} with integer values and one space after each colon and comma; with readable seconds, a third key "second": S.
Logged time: {"hour": 12, "minute": 23}
